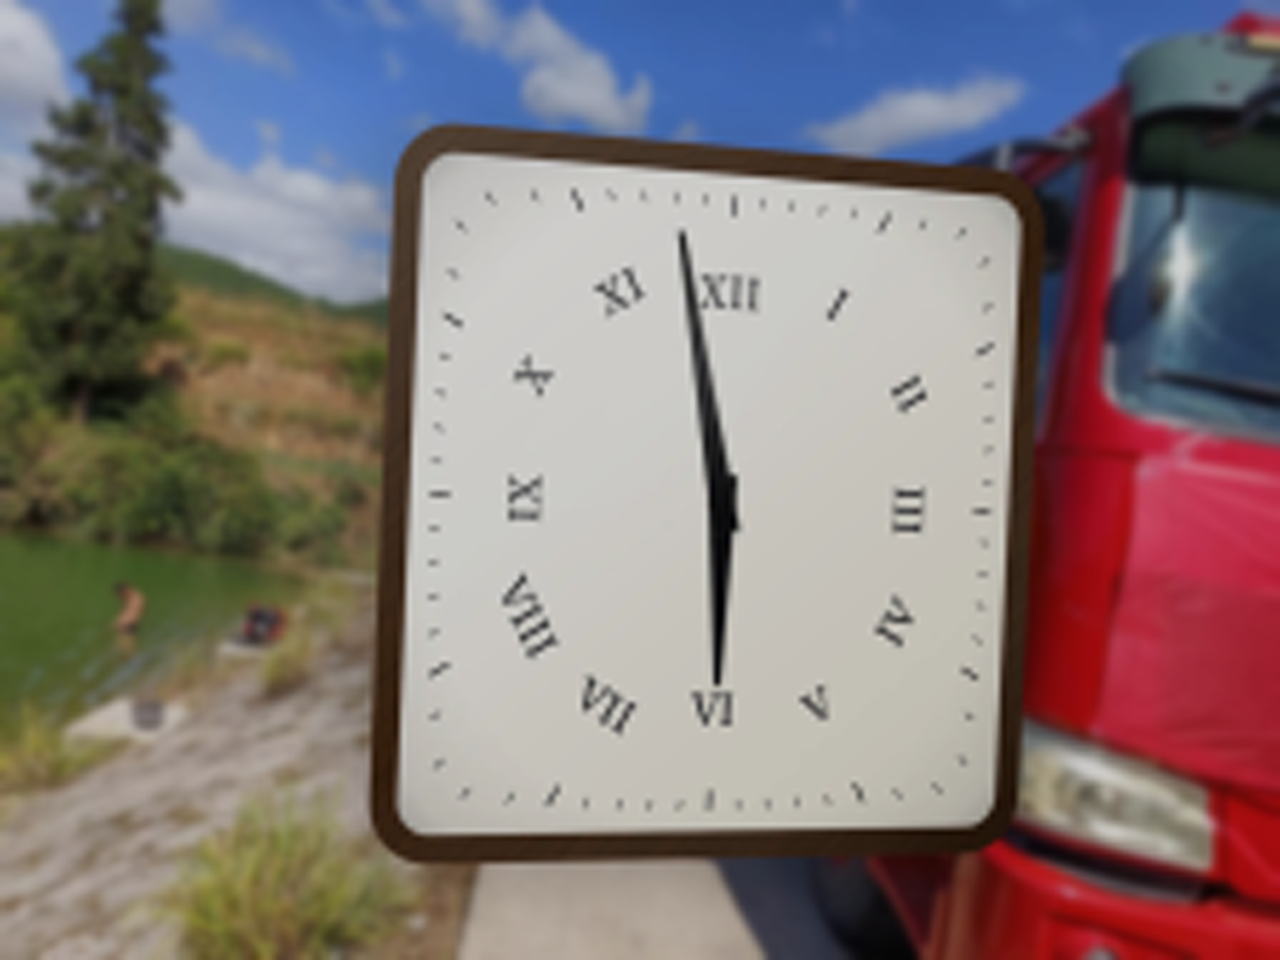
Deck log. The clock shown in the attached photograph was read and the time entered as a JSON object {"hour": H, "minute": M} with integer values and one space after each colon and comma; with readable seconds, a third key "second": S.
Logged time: {"hour": 5, "minute": 58}
